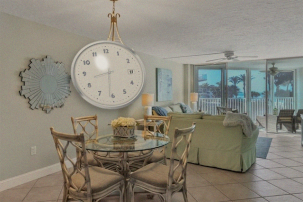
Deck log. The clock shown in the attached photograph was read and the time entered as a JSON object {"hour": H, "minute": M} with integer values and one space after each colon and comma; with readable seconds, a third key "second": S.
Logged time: {"hour": 8, "minute": 31}
